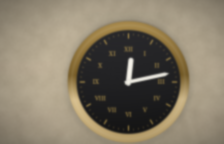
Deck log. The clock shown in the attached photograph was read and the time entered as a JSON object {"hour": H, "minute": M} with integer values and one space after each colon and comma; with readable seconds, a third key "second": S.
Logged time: {"hour": 12, "minute": 13}
